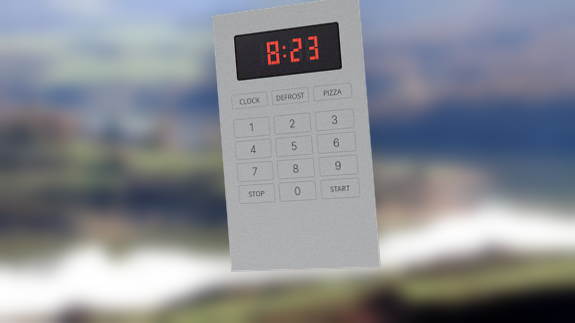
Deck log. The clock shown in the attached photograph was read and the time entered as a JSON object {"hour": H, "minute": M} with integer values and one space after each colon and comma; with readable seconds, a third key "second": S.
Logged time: {"hour": 8, "minute": 23}
